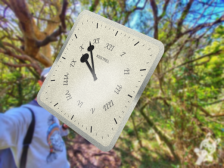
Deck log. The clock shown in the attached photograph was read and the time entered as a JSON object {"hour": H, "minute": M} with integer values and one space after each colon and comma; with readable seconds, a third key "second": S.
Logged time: {"hour": 9, "minute": 53}
